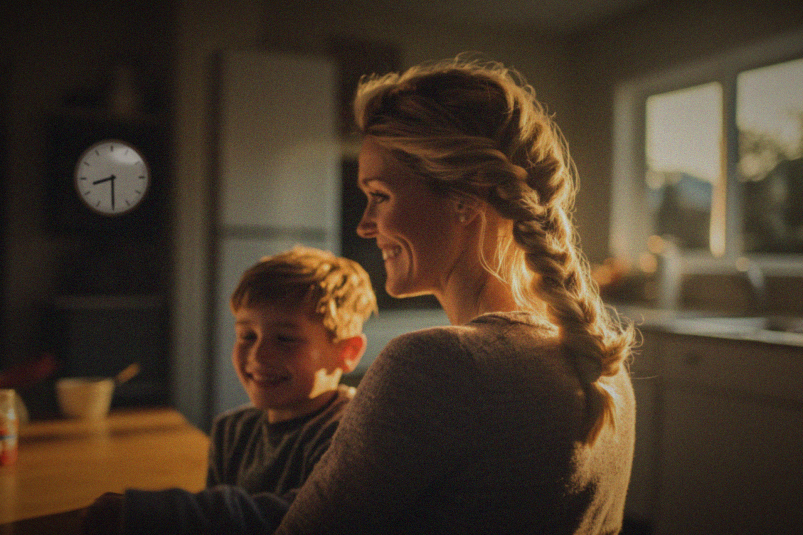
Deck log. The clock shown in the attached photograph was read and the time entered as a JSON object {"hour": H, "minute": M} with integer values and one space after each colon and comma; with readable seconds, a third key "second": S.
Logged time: {"hour": 8, "minute": 30}
